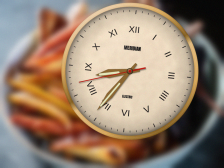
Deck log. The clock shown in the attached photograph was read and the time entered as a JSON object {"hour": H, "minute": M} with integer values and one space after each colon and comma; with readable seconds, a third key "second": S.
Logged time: {"hour": 8, "minute": 35, "second": 42}
